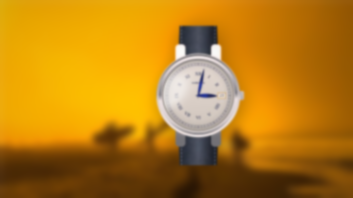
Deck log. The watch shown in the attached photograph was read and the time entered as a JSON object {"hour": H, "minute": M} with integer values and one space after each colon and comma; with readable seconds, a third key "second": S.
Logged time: {"hour": 3, "minute": 2}
